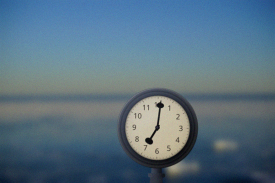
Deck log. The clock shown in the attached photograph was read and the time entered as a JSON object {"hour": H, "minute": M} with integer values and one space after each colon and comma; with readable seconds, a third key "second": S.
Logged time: {"hour": 7, "minute": 1}
